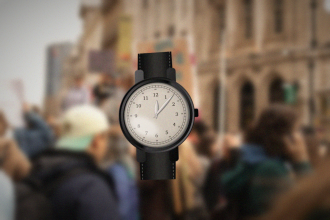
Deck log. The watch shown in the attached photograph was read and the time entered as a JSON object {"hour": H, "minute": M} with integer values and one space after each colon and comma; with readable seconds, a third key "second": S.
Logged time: {"hour": 12, "minute": 7}
